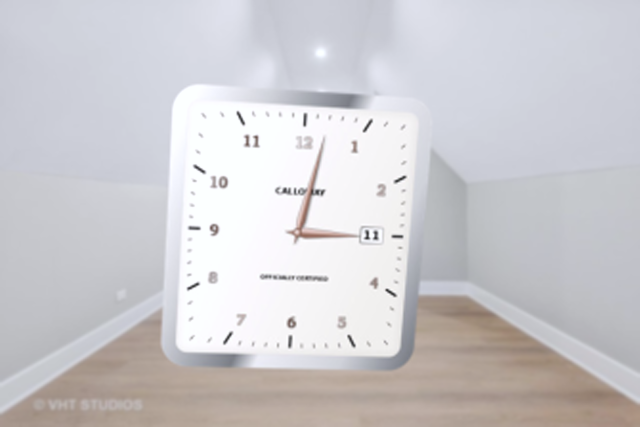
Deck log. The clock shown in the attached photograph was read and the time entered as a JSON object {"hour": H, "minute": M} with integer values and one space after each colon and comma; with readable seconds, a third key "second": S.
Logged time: {"hour": 3, "minute": 2}
